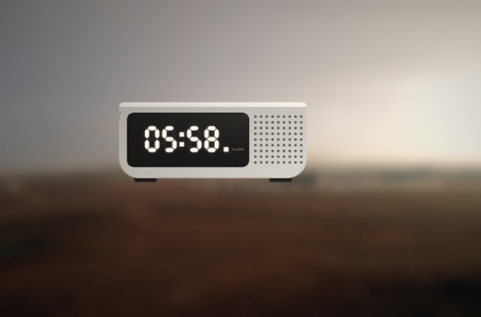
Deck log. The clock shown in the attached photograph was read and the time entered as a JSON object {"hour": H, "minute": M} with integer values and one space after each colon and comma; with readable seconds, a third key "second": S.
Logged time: {"hour": 5, "minute": 58}
